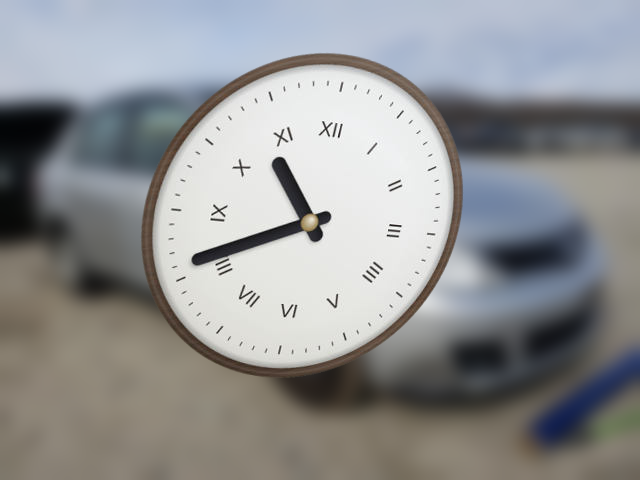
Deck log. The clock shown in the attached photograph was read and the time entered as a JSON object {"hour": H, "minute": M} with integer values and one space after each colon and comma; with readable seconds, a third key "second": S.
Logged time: {"hour": 10, "minute": 41}
